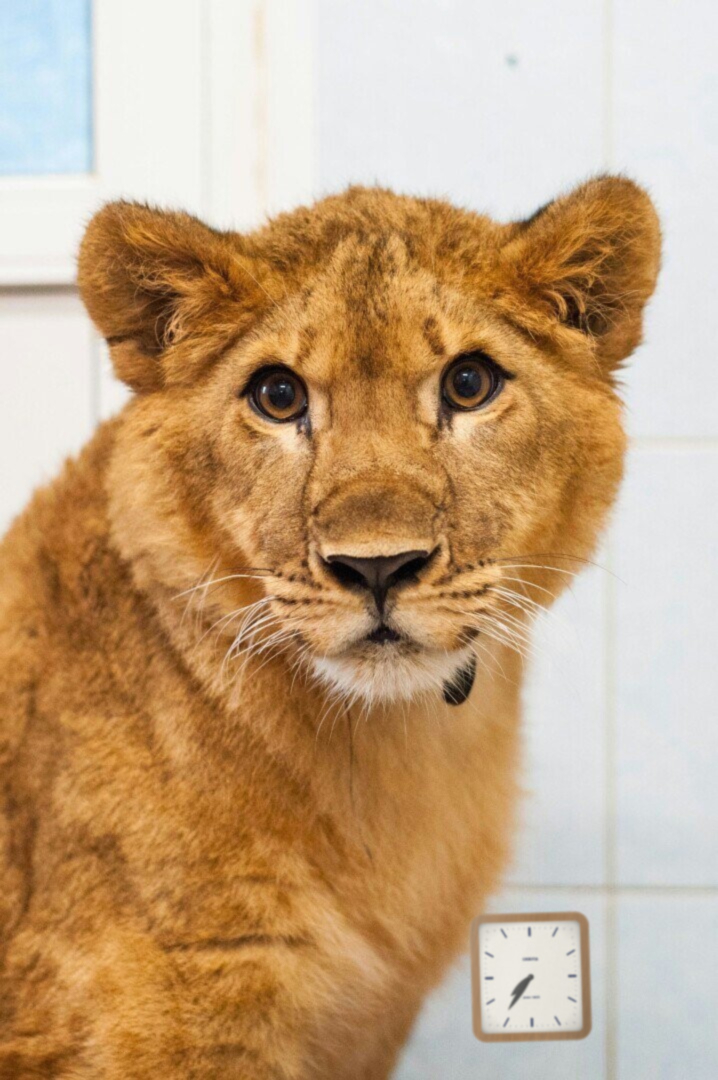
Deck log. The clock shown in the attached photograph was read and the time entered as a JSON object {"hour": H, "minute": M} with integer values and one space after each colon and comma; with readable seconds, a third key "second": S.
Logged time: {"hour": 7, "minute": 36}
